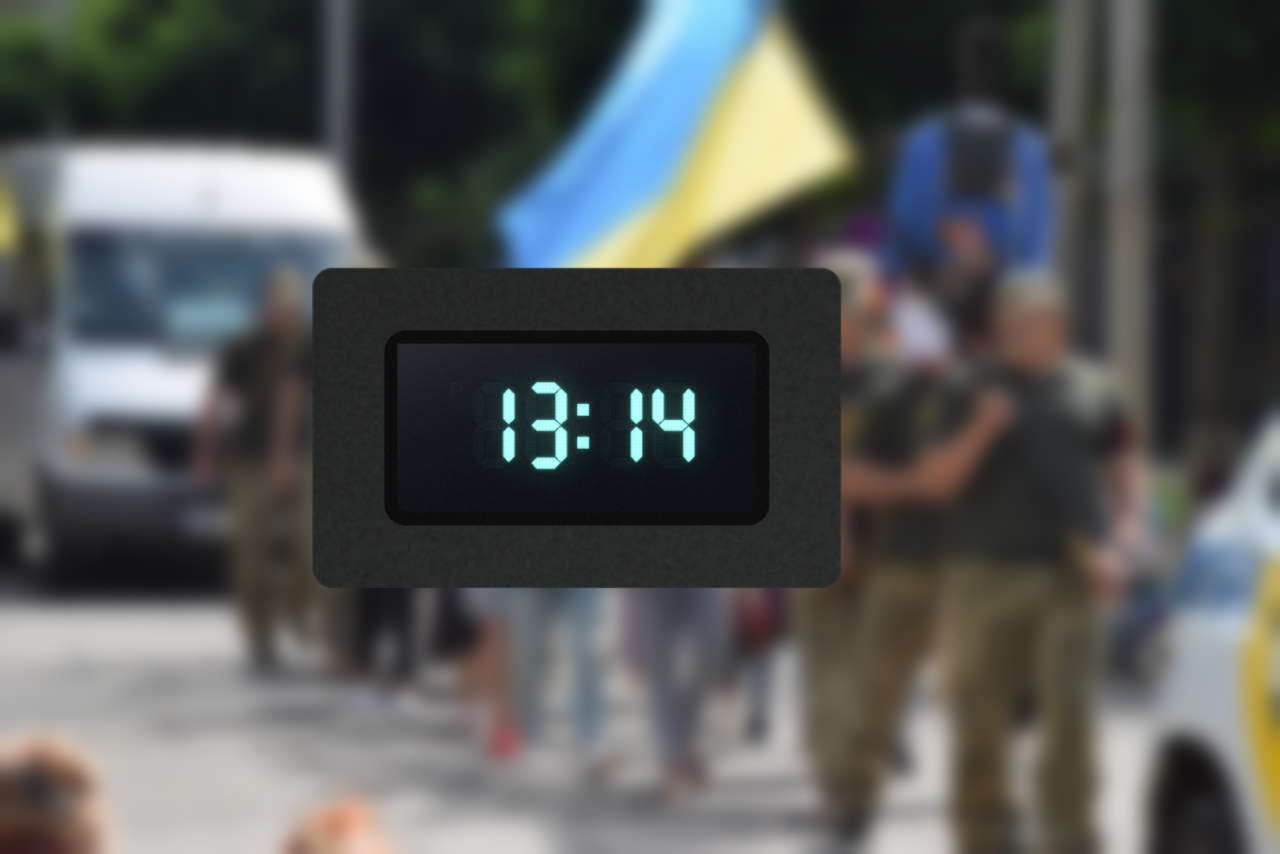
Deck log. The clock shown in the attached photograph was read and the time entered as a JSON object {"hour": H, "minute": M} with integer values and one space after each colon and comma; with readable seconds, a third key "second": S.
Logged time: {"hour": 13, "minute": 14}
